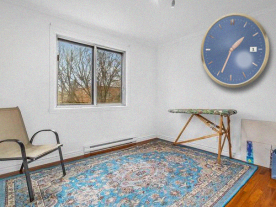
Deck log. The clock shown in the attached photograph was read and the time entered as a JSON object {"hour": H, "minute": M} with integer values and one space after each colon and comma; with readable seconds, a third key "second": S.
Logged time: {"hour": 1, "minute": 34}
